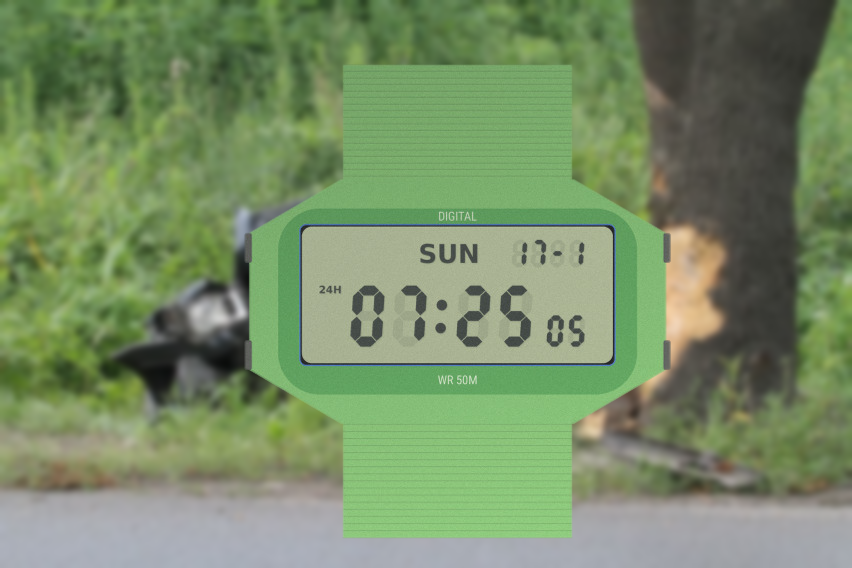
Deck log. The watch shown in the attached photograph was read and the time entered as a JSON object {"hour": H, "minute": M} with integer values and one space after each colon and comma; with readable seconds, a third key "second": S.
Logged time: {"hour": 7, "minute": 25, "second": 5}
